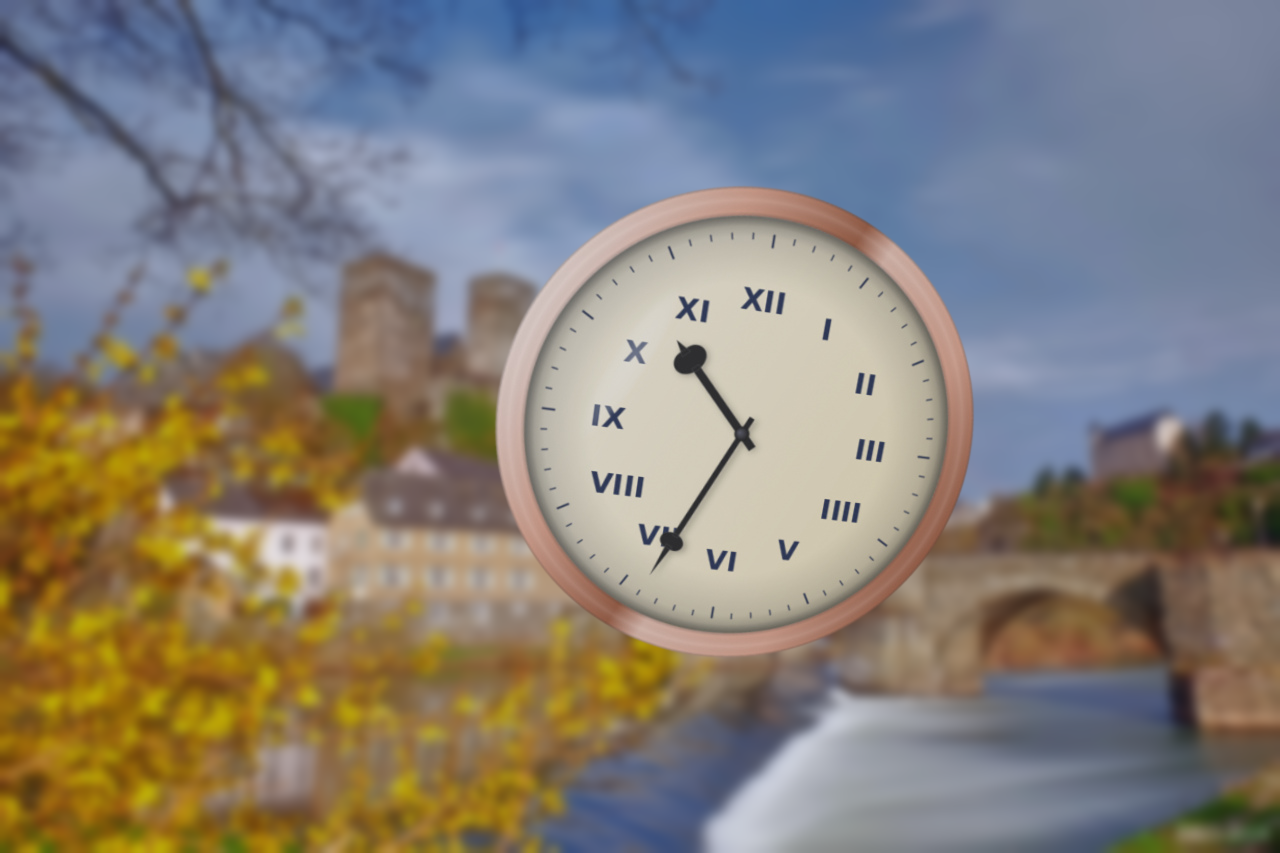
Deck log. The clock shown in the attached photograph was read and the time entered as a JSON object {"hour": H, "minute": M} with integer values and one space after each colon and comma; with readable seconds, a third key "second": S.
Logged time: {"hour": 10, "minute": 34}
